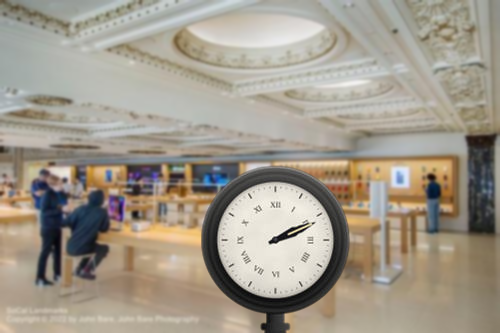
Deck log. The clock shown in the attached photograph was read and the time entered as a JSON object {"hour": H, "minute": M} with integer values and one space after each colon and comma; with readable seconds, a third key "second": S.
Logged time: {"hour": 2, "minute": 11}
